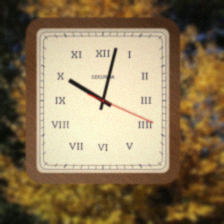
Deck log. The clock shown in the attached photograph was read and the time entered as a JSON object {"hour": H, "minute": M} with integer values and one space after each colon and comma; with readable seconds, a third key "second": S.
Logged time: {"hour": 10, "minute": 2, "second": 19}
